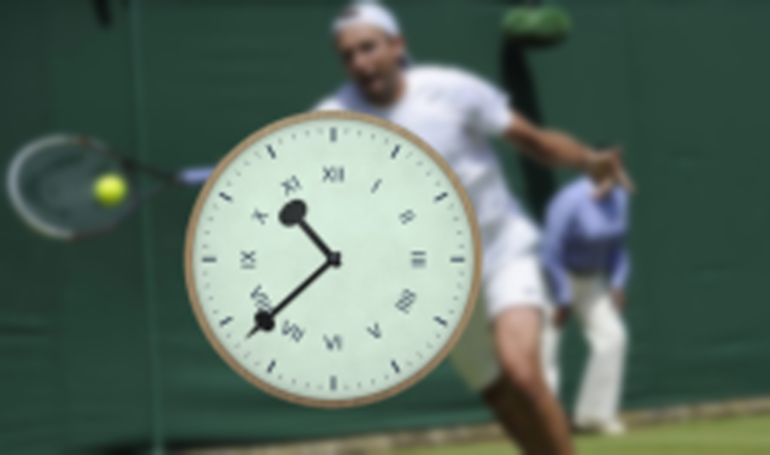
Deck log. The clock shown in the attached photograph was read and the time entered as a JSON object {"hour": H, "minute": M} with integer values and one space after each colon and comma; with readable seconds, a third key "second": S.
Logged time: {"hour": 10, "minute": 38}
